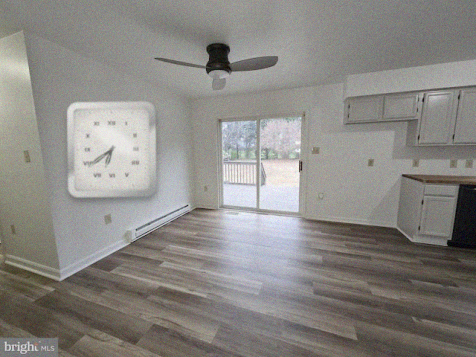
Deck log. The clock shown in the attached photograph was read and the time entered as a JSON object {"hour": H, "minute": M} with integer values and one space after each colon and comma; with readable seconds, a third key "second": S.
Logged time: {"hour": 6, "minute": 39}
